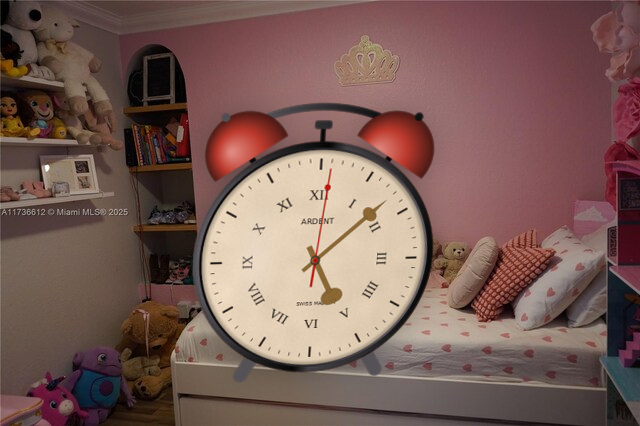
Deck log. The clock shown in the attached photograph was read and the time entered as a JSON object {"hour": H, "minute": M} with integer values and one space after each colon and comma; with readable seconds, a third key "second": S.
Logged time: {"hour": 5, "minute": 8, "second": 1}
